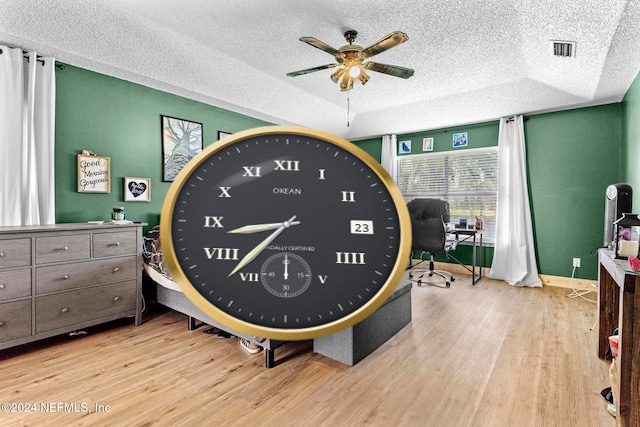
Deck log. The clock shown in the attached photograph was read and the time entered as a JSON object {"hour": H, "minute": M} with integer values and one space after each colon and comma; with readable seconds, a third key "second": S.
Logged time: {"hour": 8, "minute": 37}
